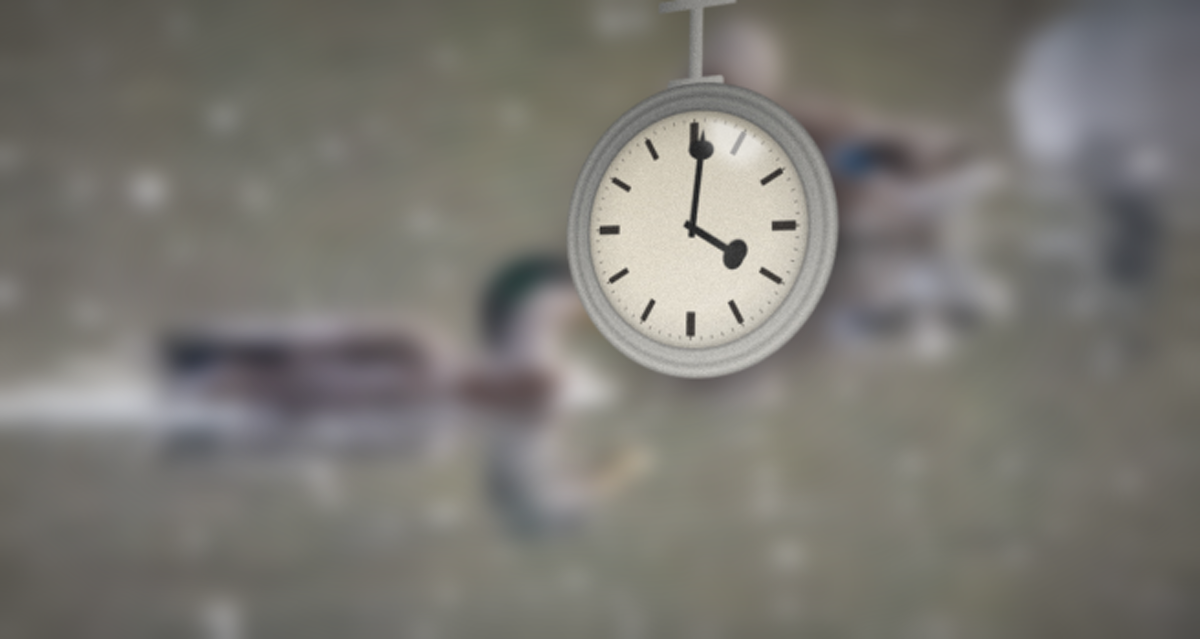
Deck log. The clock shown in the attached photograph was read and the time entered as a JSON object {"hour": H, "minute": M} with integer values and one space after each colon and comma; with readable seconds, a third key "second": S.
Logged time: {"hour": 4, "minute": 1}
